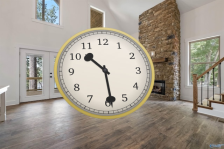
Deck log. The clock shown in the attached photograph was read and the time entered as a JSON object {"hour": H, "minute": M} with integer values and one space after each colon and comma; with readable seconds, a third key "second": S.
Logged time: {"hour": 10, "minute": 29}
